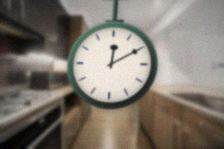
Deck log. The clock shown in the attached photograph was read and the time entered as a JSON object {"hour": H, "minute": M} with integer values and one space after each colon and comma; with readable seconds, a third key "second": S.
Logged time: {"hour": 12, "minute": 10}
